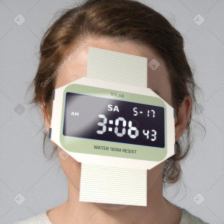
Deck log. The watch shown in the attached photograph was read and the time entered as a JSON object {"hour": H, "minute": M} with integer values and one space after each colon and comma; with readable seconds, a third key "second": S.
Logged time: {"hour": 3, "minute": 6, "second": 43}
